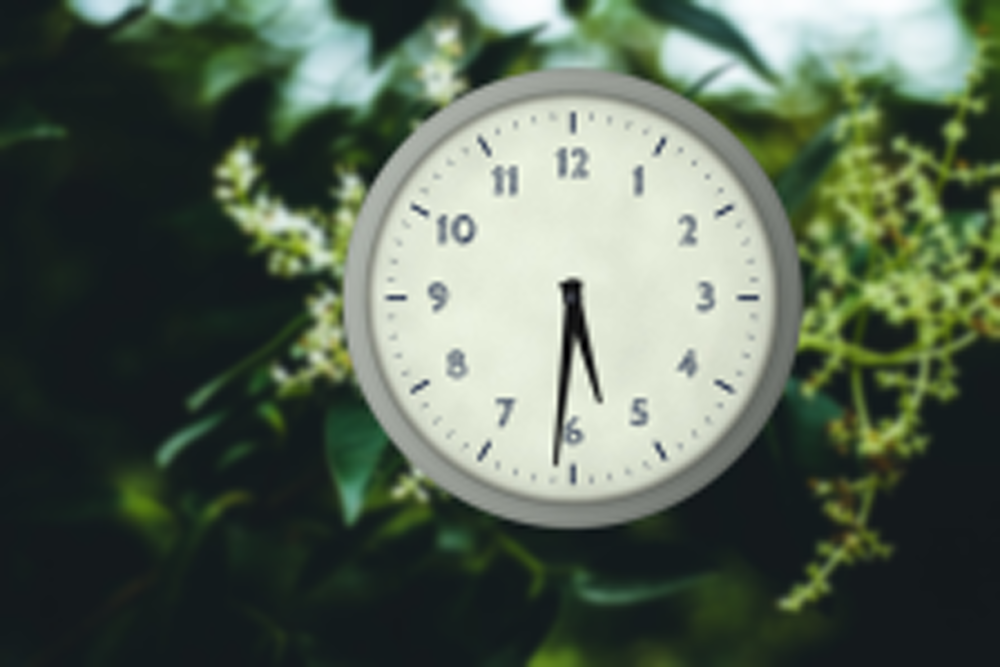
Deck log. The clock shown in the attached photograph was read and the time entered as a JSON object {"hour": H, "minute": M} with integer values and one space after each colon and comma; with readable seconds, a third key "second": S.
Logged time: {"hour": 5, "minute": 31}
